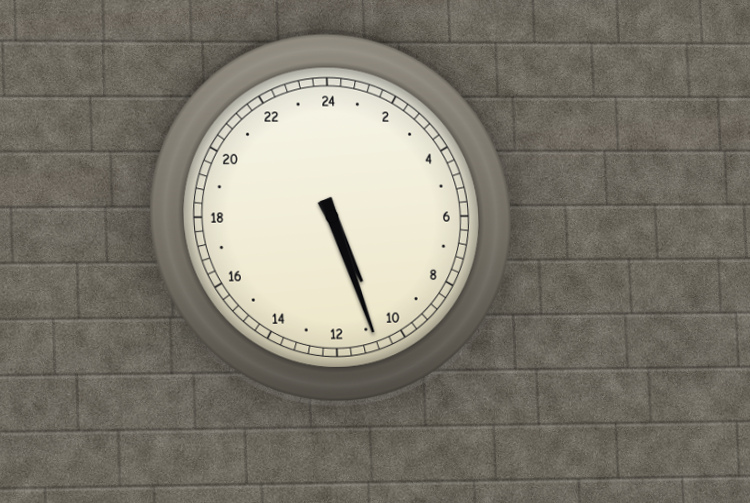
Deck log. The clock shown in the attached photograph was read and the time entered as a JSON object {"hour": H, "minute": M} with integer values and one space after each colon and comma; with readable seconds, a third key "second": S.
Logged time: {"hour": 10, "minute": 27}
